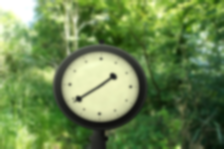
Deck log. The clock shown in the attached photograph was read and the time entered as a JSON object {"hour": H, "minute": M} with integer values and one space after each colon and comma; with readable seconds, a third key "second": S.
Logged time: {"hour": 1, "minute": 39}
